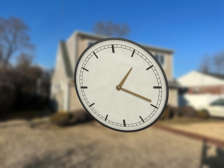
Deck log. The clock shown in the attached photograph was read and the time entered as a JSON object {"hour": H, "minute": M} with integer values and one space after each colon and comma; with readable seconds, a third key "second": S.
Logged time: {"hour": 1, "minute": 19}
